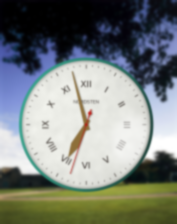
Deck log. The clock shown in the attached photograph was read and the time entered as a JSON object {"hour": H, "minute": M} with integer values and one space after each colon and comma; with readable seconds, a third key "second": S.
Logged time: {"hour": 6, "minute": 57, "second": 33}
